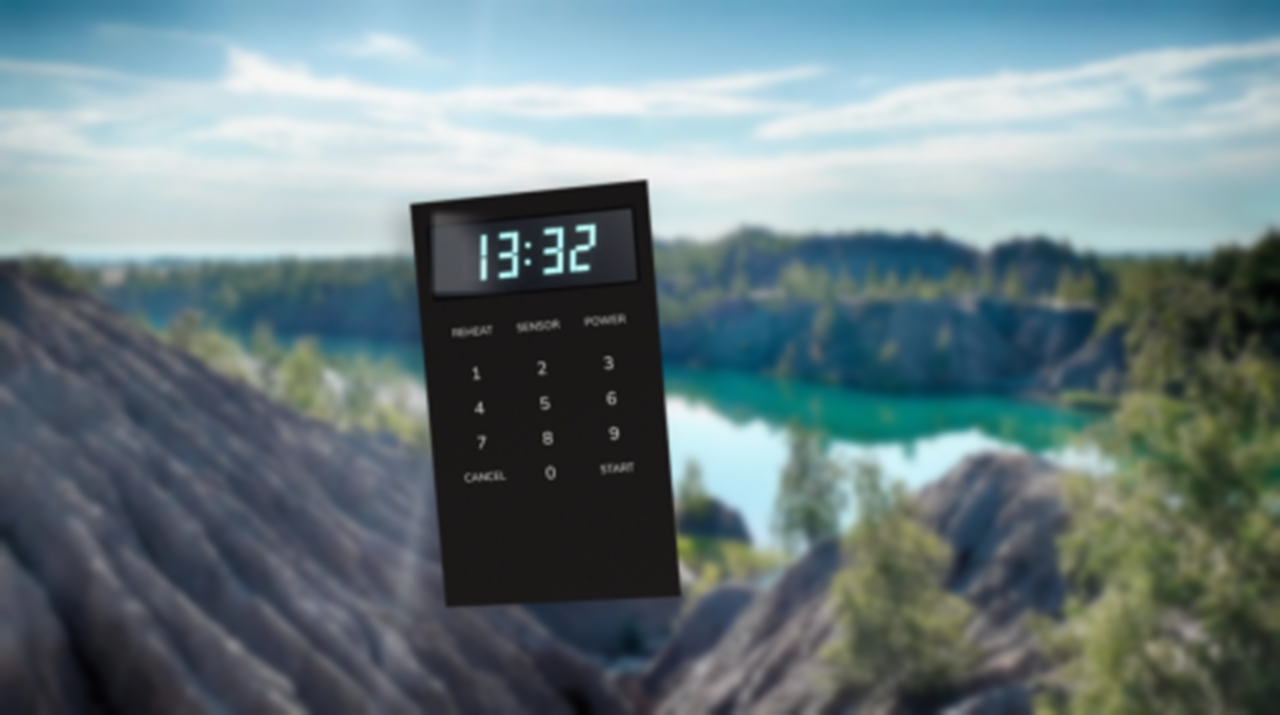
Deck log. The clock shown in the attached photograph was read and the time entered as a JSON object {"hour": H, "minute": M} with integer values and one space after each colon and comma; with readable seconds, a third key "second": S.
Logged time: {"hour": 13, "minute": 32}
